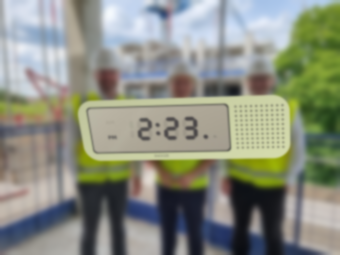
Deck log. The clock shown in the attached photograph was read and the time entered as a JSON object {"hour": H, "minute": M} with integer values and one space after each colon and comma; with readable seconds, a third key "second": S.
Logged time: {"hour": 2, "minute": 23}
